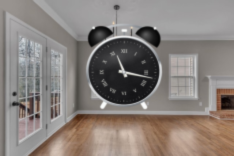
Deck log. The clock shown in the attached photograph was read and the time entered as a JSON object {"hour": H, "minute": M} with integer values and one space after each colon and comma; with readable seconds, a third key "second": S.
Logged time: {"hour": 11, "minute": 17}
